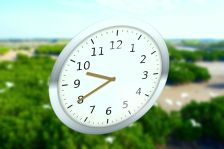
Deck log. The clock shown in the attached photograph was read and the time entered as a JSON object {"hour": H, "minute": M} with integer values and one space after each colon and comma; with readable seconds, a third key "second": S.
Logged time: {"hour": 9, "minute": 40}
